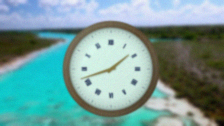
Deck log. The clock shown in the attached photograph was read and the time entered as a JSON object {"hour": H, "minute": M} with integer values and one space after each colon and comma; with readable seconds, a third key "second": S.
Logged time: {"hour": 1, "minute": 42}
